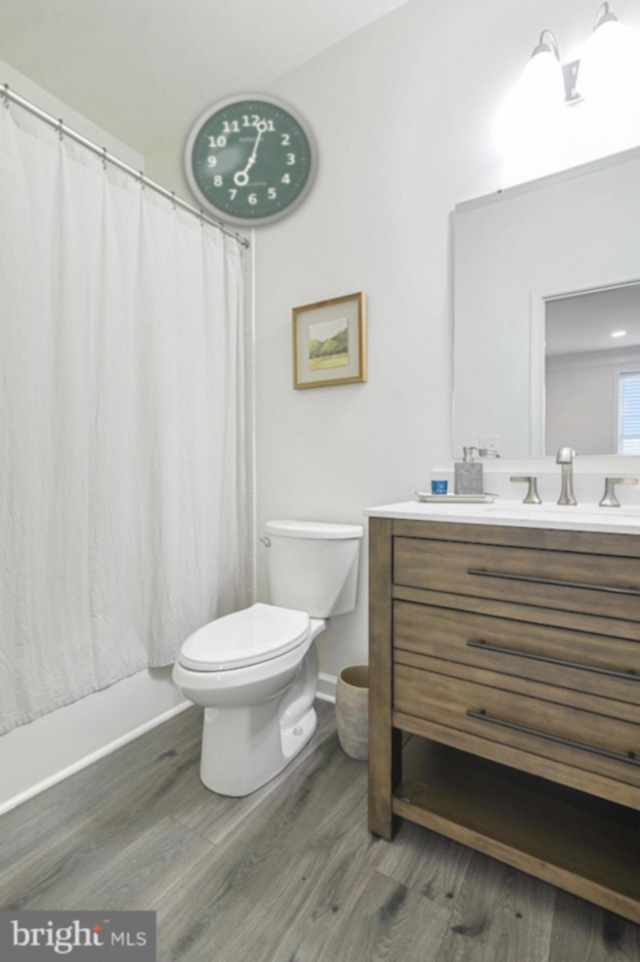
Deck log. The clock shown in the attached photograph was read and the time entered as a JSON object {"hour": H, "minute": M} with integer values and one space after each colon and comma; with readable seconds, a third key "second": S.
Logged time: {"hour": 7, "minute": 3}
